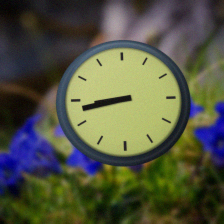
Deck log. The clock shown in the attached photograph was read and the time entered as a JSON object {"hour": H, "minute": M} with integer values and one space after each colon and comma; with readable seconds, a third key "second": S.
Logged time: {"hour": 8, "minute": 43}
